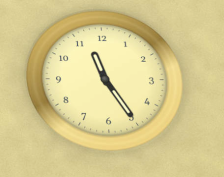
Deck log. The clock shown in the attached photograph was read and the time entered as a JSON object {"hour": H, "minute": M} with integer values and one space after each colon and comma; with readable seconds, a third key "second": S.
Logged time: {"hour": 11, "minute": 25}
